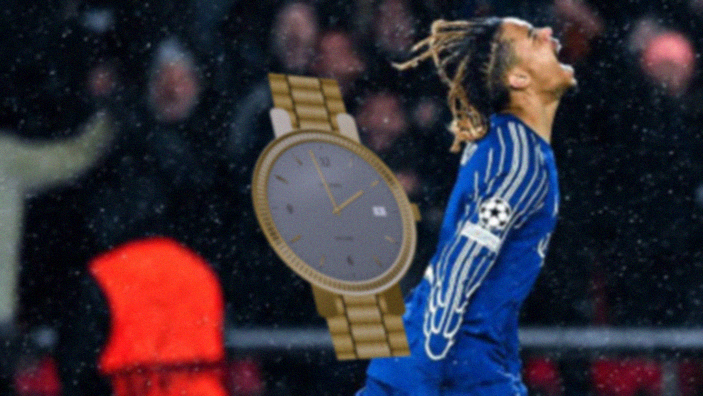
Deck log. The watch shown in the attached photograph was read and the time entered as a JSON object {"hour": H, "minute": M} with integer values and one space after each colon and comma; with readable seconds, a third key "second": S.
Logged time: {"hour": 1, "minute": 58}
